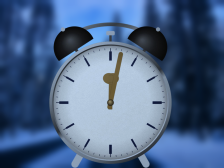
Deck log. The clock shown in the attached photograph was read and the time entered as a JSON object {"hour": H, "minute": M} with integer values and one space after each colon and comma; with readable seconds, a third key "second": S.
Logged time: {"hour": 12, "minute": 2}
